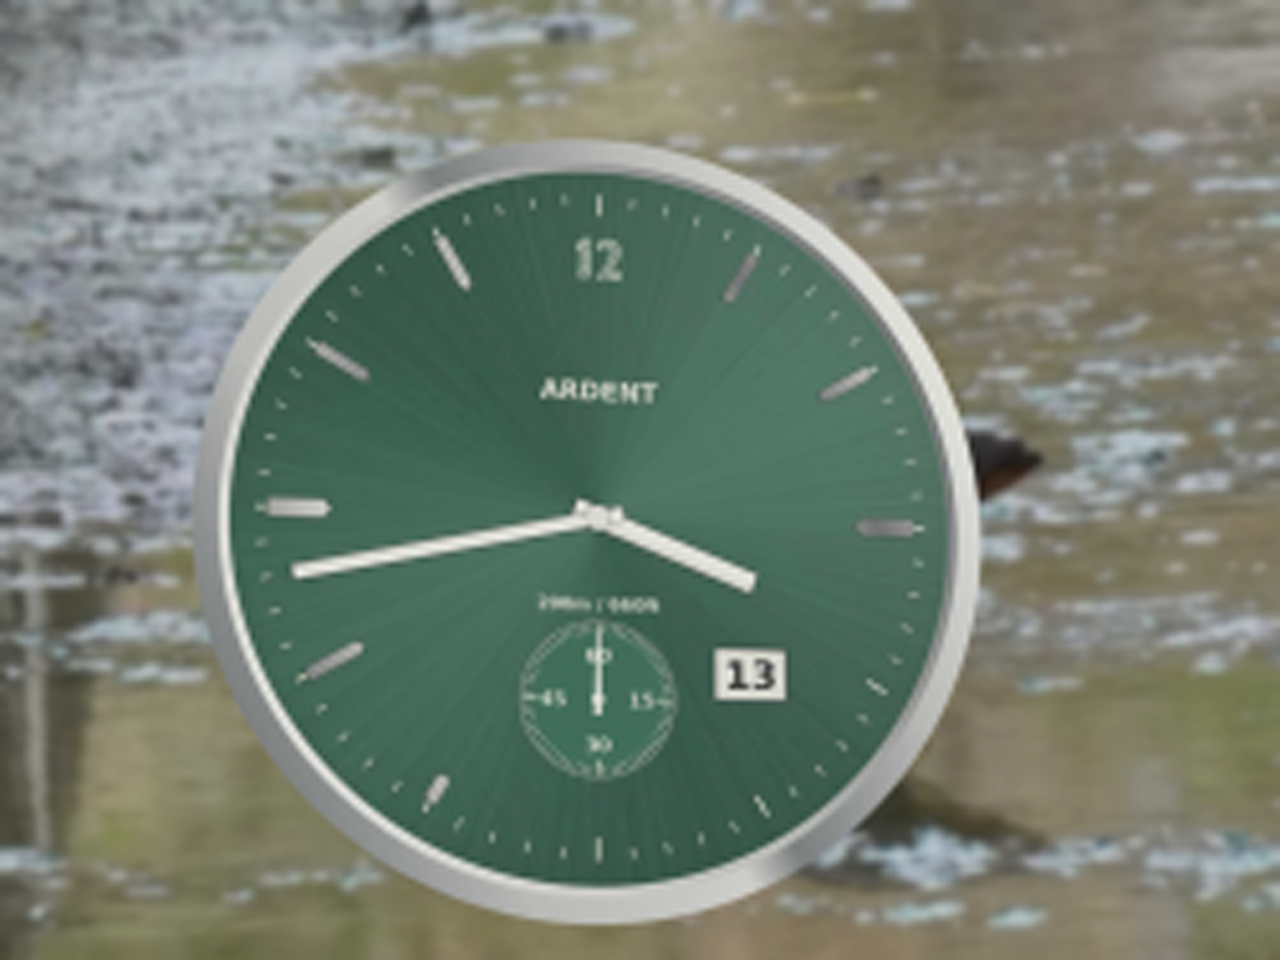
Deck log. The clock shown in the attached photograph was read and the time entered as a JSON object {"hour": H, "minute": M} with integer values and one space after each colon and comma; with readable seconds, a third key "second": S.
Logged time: {"hour": 3, "minute": 43}
